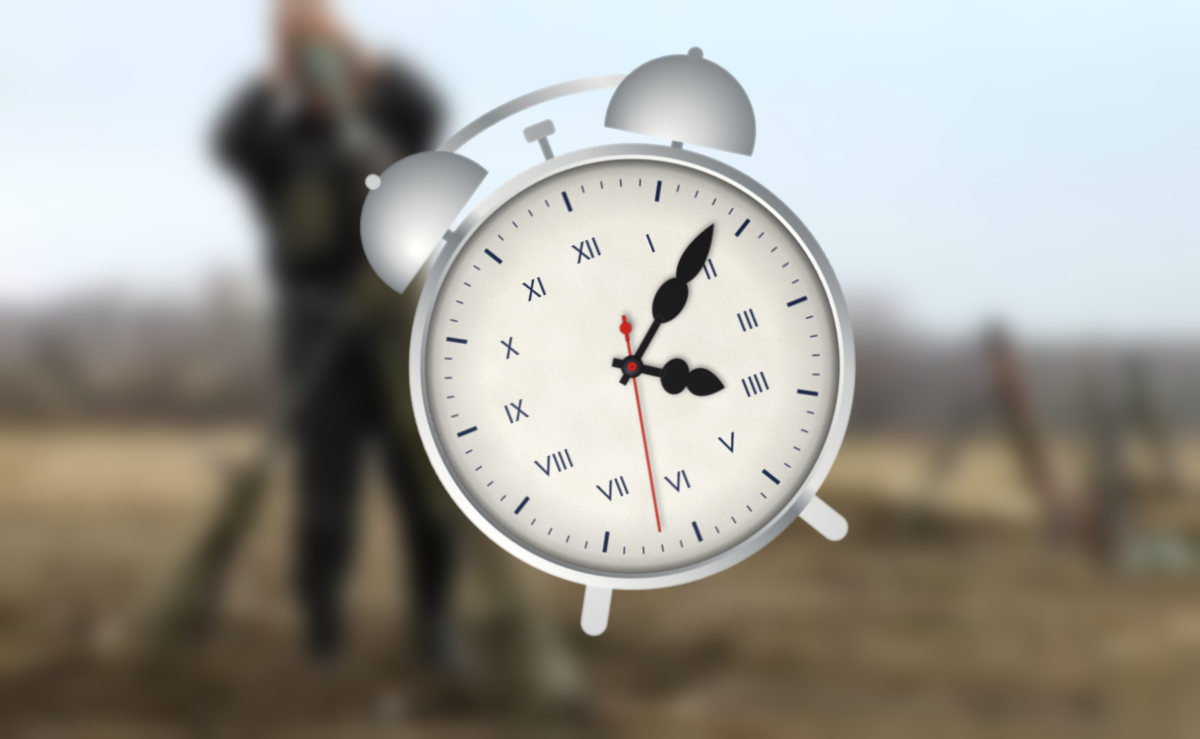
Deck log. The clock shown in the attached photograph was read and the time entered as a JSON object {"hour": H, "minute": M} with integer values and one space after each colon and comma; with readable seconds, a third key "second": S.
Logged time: {"hour": 4, "minute": 8, "second": 32}
